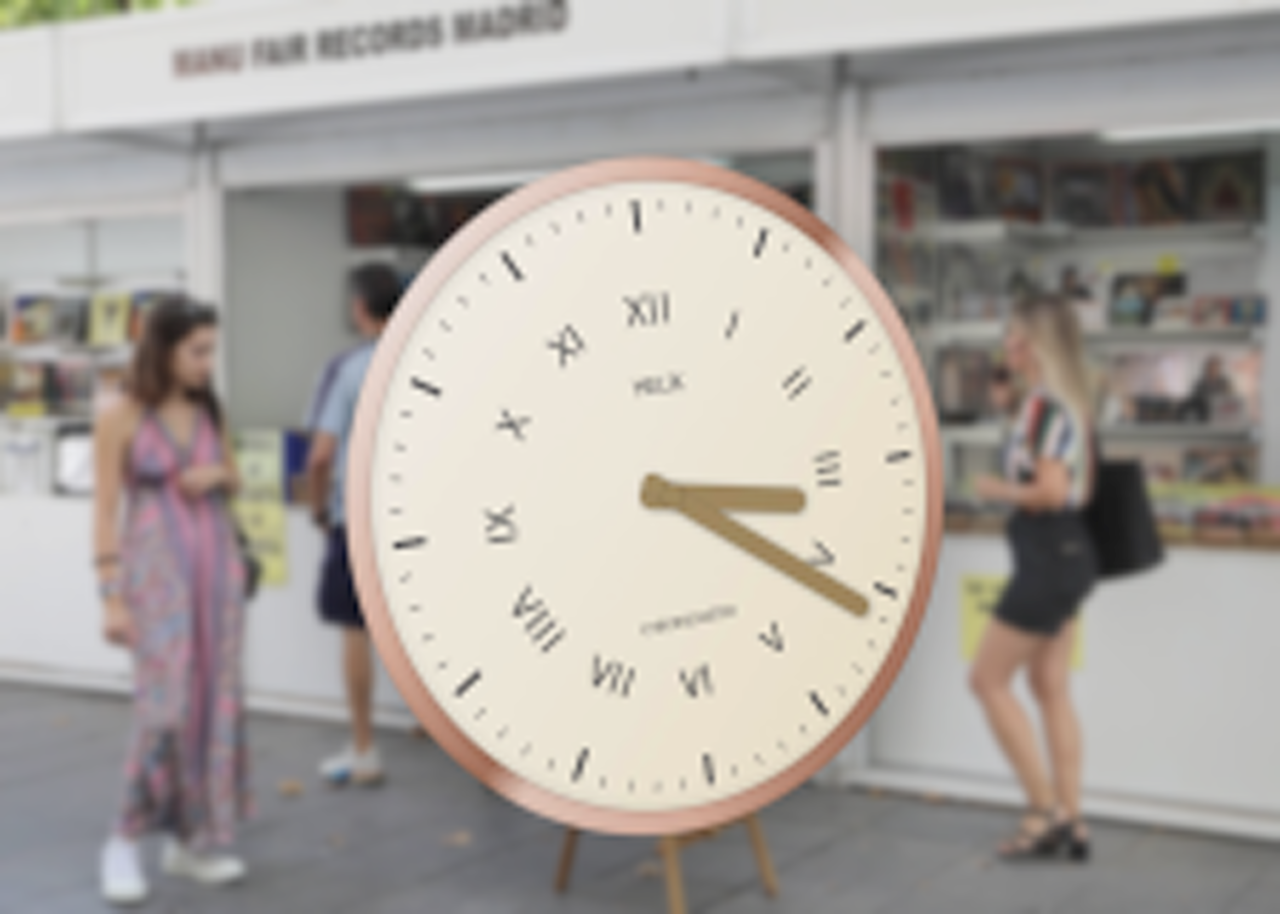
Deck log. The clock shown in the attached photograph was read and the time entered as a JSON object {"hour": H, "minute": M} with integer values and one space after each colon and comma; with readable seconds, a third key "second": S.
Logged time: {"hour": 3, "minute": 21}
